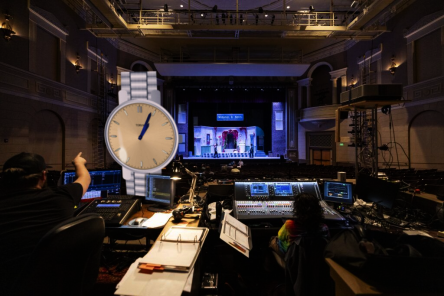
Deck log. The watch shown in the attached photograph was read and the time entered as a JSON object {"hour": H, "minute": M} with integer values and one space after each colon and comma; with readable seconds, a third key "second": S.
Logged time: {"hour": 1, "minute": 4}
